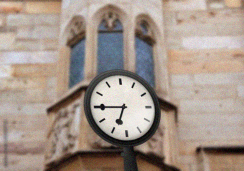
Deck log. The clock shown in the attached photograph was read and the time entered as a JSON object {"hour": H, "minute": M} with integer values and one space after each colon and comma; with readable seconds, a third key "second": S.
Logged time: {"hour": 6, "minute": 45}
